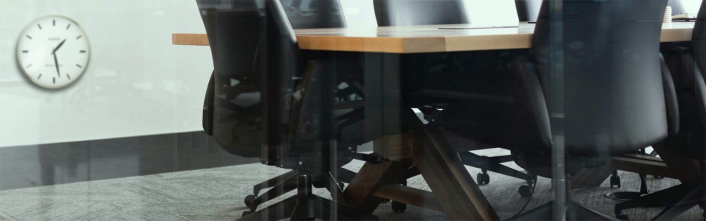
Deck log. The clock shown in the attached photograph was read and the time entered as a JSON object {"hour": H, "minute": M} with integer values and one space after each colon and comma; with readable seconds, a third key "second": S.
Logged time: {"hour": 1, "minute": 28}
